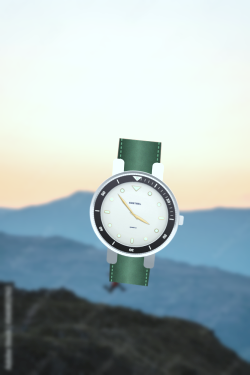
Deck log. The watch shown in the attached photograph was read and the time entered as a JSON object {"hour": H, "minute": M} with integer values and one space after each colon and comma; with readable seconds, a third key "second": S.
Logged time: {"hour": 3, "minute": 53}
